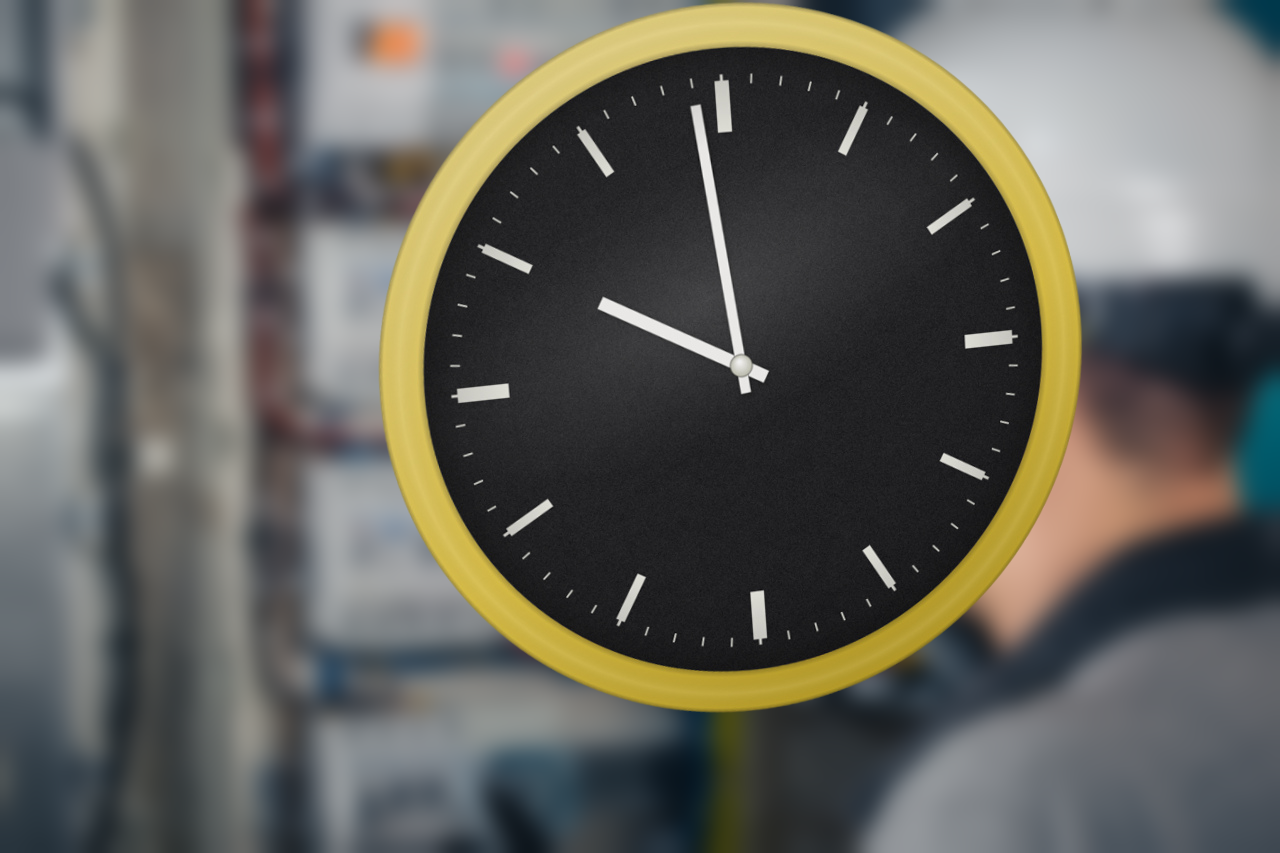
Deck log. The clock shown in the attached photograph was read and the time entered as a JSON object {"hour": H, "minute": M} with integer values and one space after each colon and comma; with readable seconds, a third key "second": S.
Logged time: {"hour": 9, "minute": 59}
